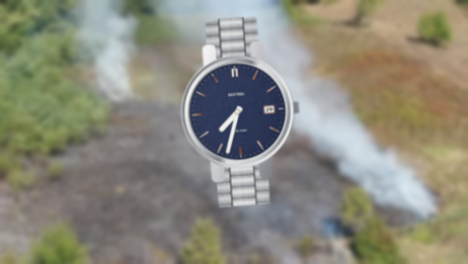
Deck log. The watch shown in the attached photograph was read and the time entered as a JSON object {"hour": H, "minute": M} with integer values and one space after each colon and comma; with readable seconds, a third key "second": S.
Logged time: {"hour": 7, "minute": 33}
